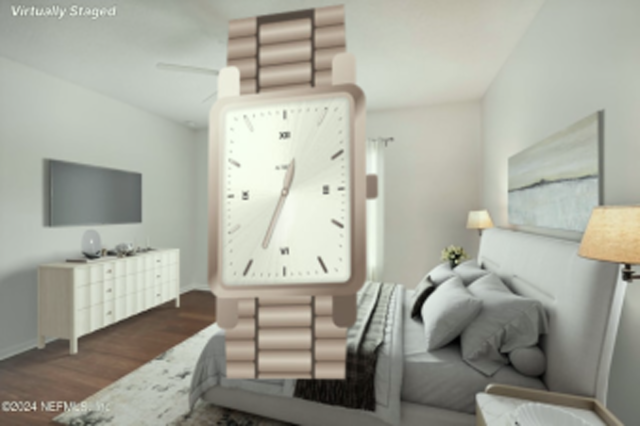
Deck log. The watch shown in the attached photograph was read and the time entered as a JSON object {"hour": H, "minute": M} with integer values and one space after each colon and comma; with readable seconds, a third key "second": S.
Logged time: {"hour": 12, "minute": 34}
